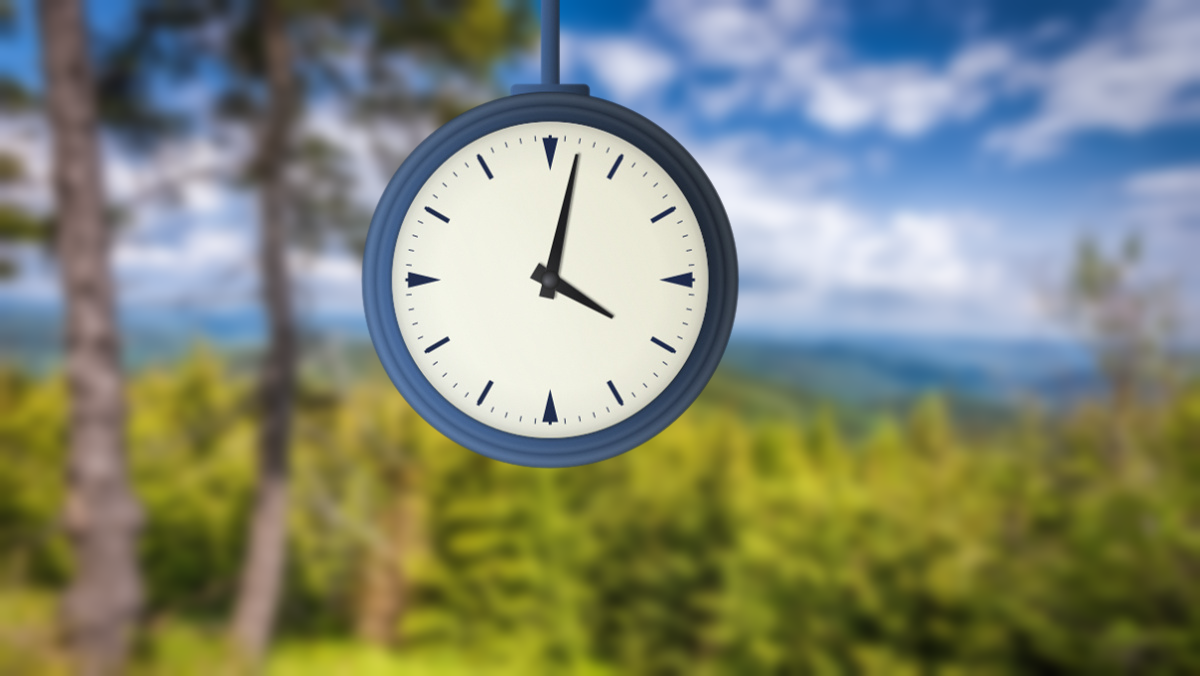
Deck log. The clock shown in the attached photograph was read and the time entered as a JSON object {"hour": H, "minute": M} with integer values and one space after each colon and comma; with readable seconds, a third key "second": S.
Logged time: {"hour": 4, "minute": 2}
